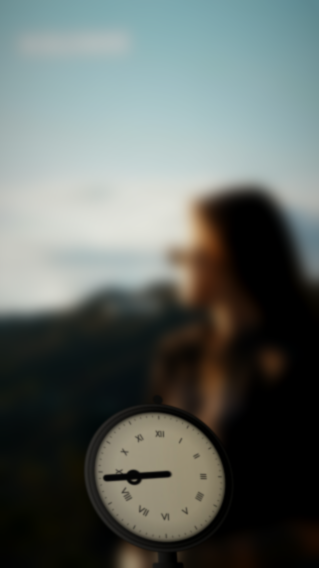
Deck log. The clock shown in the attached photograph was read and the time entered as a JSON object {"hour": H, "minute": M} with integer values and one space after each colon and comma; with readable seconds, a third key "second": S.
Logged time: {"hour": 8, "minute": 44}
